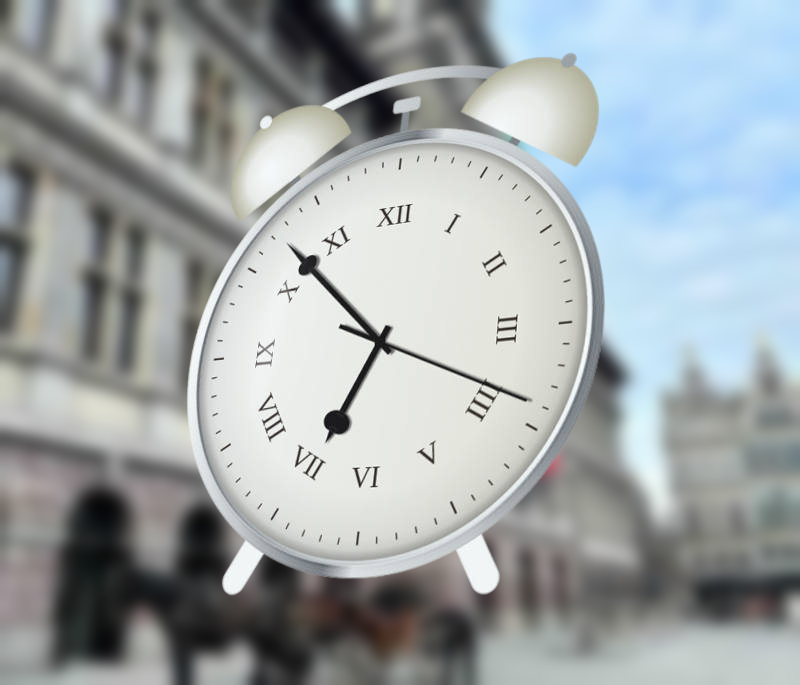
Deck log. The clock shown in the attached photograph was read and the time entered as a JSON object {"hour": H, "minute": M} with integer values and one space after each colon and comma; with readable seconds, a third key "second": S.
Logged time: {"hour": 6, "minute": 52, "second": 19}
